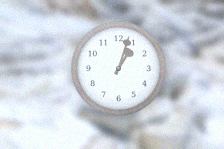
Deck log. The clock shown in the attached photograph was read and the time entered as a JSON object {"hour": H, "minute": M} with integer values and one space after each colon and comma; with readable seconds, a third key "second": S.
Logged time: {"hour": 1, "minute": 3}
